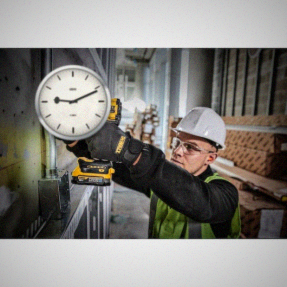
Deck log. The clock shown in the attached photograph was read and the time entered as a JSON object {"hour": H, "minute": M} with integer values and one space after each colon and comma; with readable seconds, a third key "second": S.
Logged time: {"hour": 9, "minute": 11}
